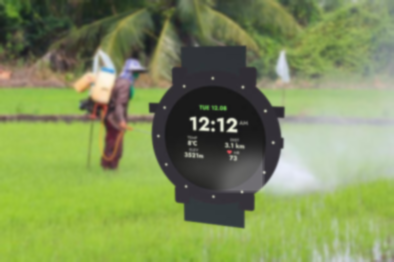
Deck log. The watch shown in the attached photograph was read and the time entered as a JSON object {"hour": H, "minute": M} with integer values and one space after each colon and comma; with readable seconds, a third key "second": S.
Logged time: {"hour": 12, "minute": 12}
